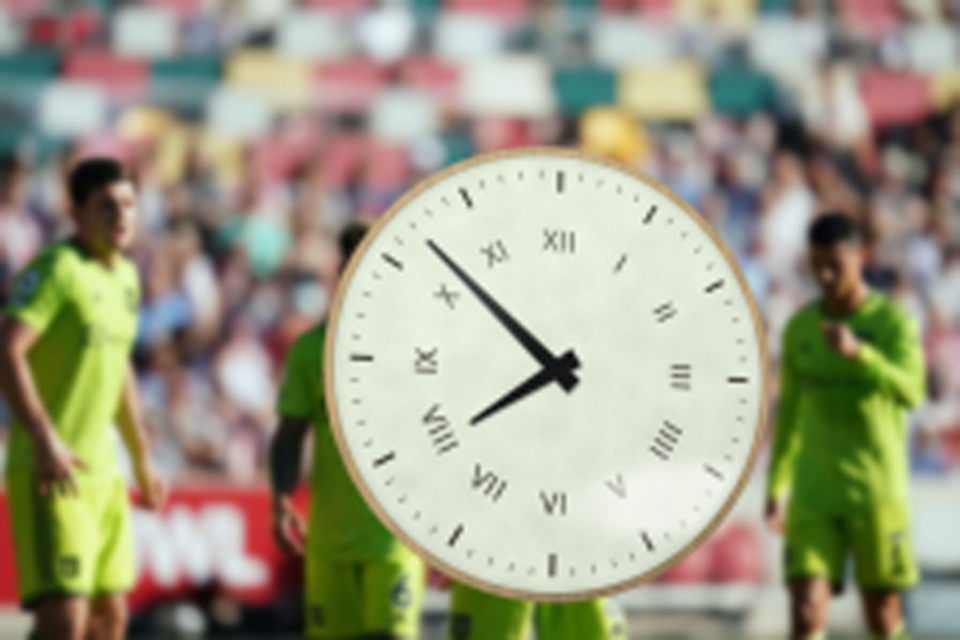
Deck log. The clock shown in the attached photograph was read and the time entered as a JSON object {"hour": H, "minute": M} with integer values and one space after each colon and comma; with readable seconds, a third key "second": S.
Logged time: {"hour": 7, "minute": 52}
